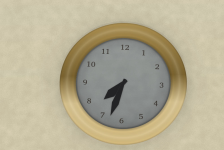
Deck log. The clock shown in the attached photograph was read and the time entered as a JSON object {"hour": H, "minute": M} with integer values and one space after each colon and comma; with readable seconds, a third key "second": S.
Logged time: {"hour": 7, "minute": 33}
